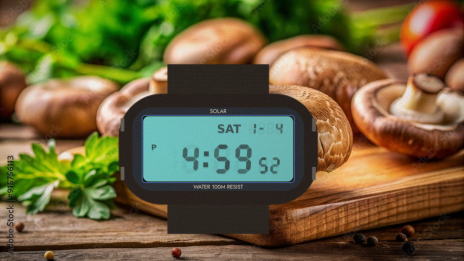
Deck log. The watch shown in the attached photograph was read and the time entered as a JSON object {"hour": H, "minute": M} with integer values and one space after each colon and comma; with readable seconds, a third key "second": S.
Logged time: {"hour": 4, "minute": 59, "second": 52}
